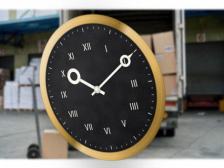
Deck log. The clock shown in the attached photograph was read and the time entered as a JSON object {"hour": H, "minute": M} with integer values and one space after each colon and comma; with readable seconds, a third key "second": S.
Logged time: {"hour": 10, "minute": 10}
